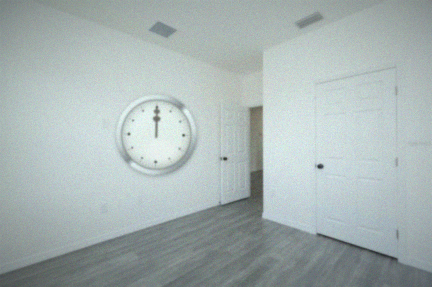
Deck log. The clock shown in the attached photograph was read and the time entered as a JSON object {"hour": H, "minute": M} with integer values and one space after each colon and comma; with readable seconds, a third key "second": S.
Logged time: {"hour": 12, "minute": 0}
